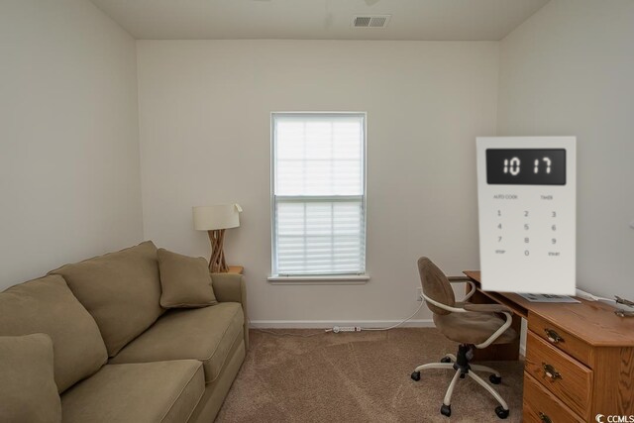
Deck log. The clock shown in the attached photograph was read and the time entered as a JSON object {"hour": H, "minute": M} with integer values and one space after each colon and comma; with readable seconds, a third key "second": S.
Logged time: {"hour": 10, "minute": 17}
